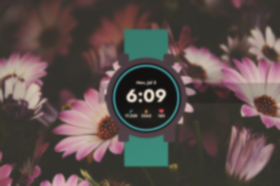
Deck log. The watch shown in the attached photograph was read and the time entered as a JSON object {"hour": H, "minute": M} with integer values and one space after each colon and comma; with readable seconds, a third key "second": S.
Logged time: {"hour": 6, "minute": 9}
